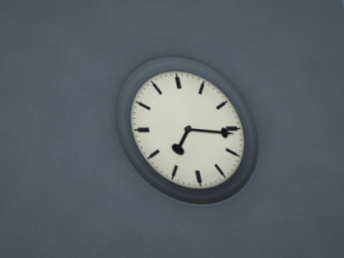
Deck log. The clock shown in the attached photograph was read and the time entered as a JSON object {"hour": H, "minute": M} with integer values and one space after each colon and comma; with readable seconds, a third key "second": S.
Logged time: {"hour": 7, "minute": 16}
